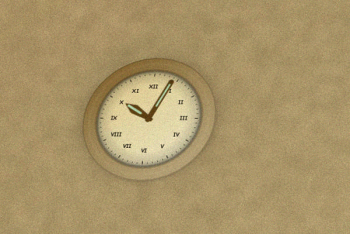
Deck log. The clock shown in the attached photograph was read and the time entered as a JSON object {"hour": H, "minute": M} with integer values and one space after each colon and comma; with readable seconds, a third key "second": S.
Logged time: {"hour": 10, "minute": 4}
